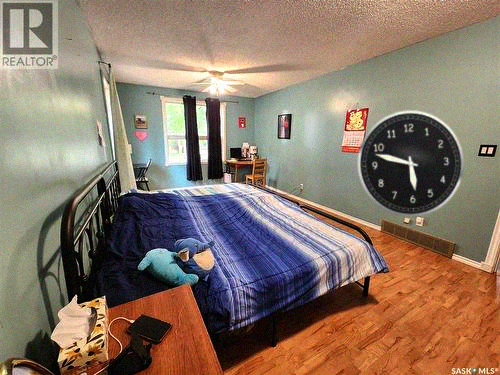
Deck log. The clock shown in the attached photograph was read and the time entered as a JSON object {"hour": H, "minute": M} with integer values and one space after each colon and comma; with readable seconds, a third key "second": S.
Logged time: {"hour": 5, "minute": 48}
